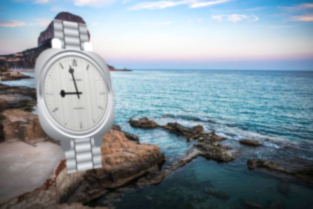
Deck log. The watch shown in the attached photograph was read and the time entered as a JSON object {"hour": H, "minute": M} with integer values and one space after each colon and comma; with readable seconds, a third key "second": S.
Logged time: {"hour": 8, "minute": 58}
